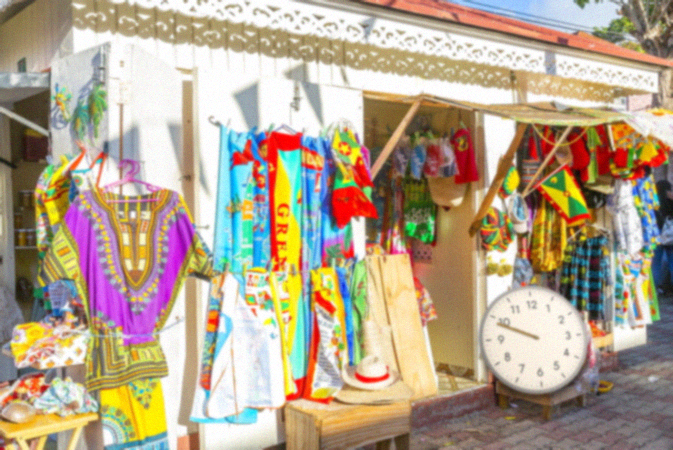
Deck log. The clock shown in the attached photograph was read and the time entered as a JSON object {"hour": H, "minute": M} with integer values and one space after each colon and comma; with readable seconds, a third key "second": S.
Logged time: {"hour": 9, "minute": 49}
